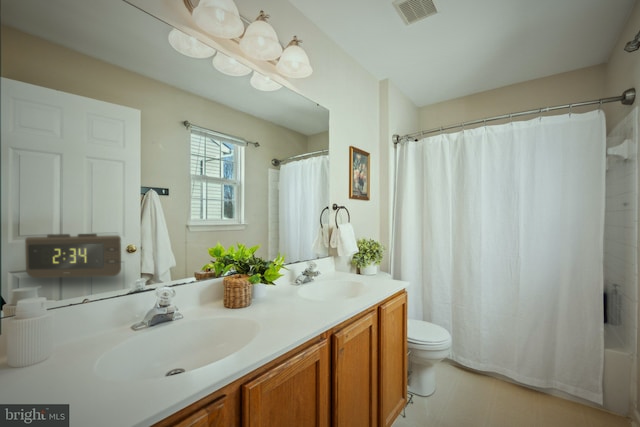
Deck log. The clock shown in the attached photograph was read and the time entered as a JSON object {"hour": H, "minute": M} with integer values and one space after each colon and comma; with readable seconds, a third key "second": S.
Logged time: {"hour": 2, "minute": 34}
